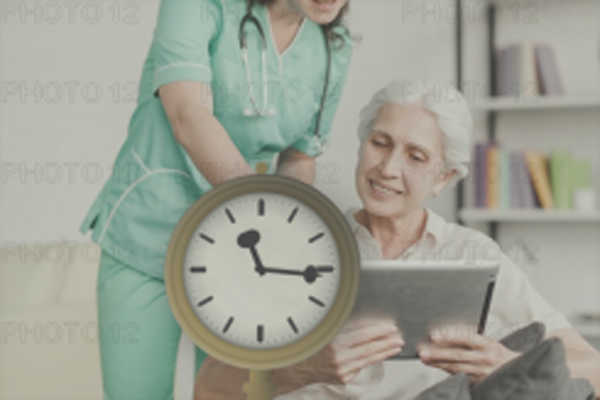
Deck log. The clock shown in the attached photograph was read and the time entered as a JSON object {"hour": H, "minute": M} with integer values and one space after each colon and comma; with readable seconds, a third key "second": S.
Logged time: {"hour": 11, "minute": 16}
